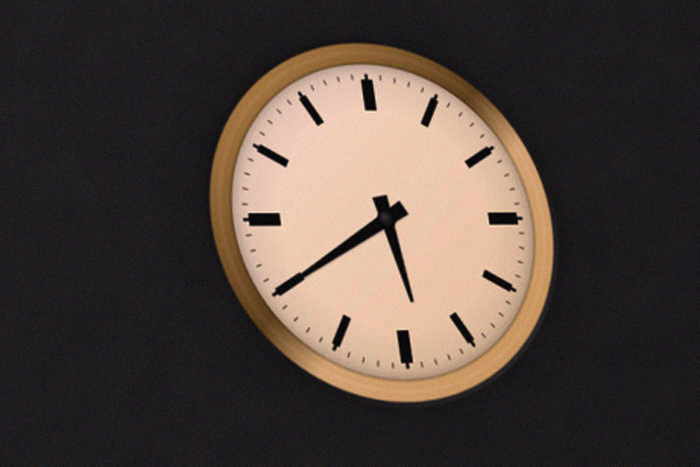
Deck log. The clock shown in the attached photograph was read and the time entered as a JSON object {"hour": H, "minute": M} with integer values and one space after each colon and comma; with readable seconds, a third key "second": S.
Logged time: {"hour": 5, "minute": 40}
